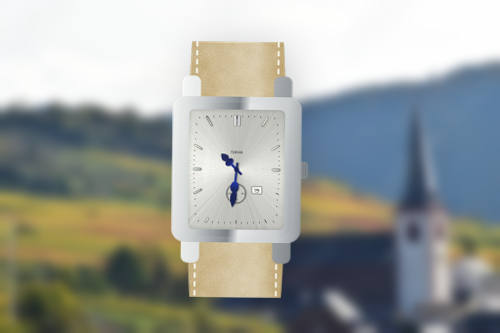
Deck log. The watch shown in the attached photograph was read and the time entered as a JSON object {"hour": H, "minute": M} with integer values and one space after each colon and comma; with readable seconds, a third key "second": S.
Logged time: {"hour": 10, "minute": 31}
